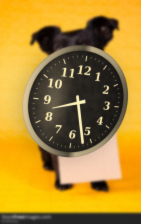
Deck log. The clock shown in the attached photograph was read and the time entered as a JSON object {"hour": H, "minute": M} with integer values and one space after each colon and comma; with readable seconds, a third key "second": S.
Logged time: {"hour": 8, "minute": 27}
